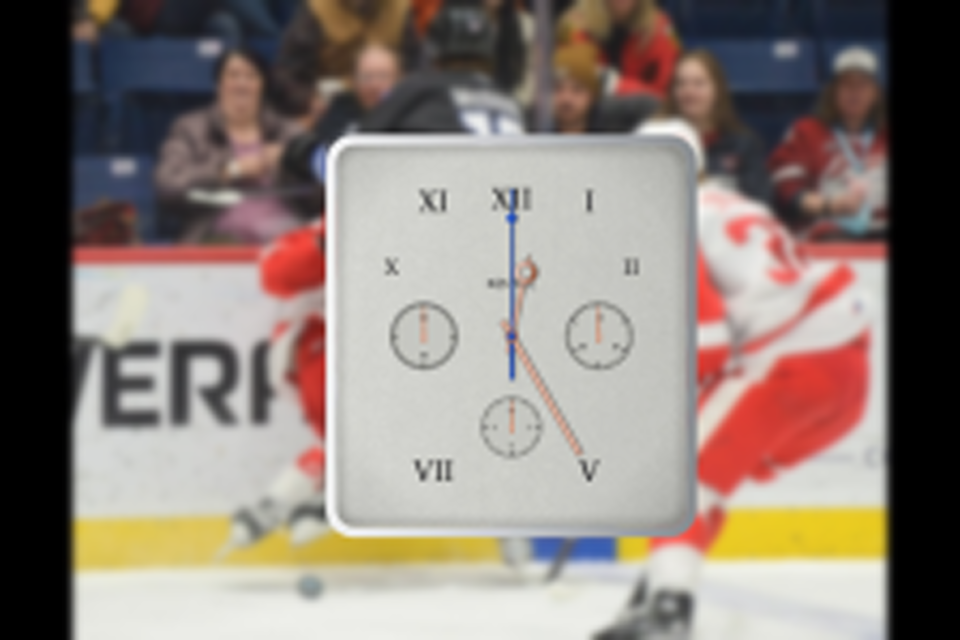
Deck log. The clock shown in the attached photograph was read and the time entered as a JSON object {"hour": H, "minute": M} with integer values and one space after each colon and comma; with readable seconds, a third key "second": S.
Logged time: {"hour": 12, "minute": 25}
